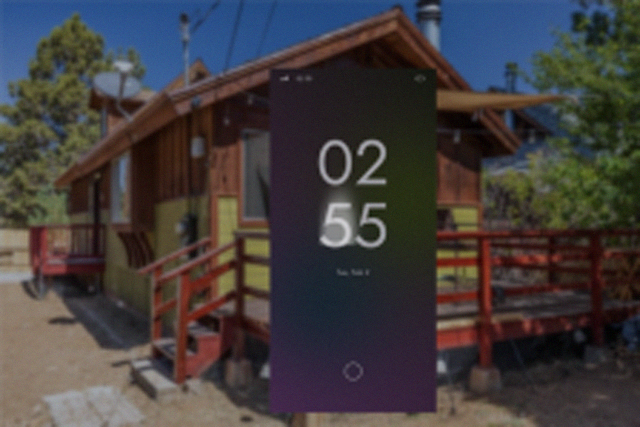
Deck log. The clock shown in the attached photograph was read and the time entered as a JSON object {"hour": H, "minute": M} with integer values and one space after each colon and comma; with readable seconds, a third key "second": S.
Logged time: {"hour": 2, "minute": 55}
